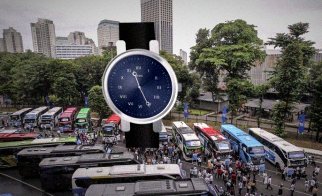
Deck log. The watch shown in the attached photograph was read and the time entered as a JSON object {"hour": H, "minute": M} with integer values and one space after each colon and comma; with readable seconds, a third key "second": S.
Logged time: {"hour": 11, "minute": 26}
